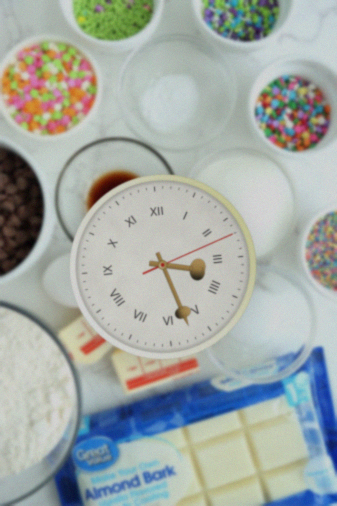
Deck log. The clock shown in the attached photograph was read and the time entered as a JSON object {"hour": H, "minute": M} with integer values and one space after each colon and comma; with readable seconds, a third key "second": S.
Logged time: {"hour": 3, "minute": 27, "second": 12}
